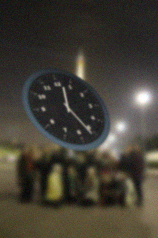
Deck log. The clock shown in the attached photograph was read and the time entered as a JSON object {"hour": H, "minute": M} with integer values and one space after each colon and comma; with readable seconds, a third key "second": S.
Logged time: {"hour": 12, "minute": 26}
